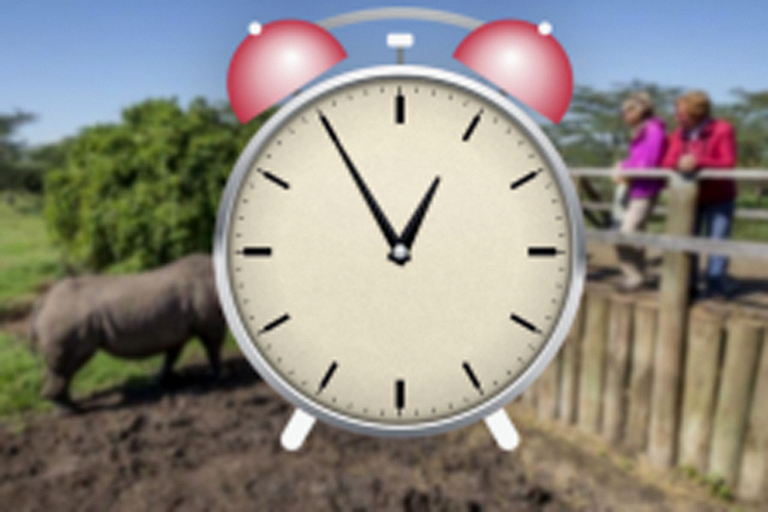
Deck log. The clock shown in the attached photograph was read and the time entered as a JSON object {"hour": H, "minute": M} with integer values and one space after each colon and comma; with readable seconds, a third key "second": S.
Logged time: {"hour": 12, "minute": 55}
